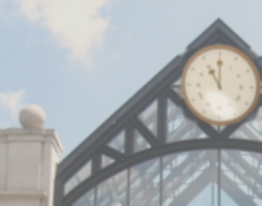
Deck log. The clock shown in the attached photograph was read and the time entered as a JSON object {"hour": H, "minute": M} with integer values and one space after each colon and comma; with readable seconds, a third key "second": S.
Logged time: {"hour": 11, "minute": 0}
